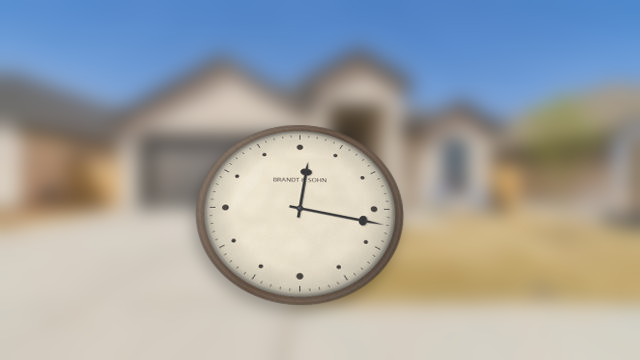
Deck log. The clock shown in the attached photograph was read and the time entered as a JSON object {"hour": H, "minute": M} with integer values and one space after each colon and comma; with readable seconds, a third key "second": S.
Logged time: {"hour": 12, "minute": 17}
